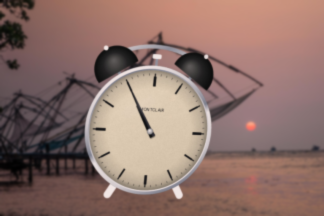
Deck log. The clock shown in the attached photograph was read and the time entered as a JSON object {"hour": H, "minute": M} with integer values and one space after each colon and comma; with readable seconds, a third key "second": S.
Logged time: {"hour": 10, "minute": 55}
